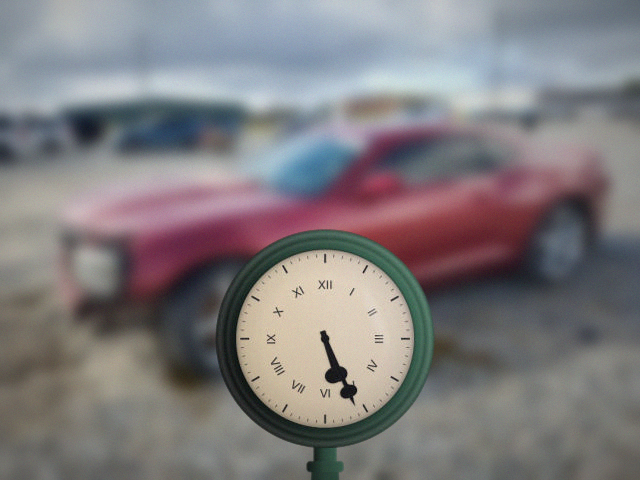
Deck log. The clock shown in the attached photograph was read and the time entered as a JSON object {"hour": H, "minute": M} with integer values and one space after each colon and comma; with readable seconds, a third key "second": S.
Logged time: {"hour": 5, "minute": 26}
